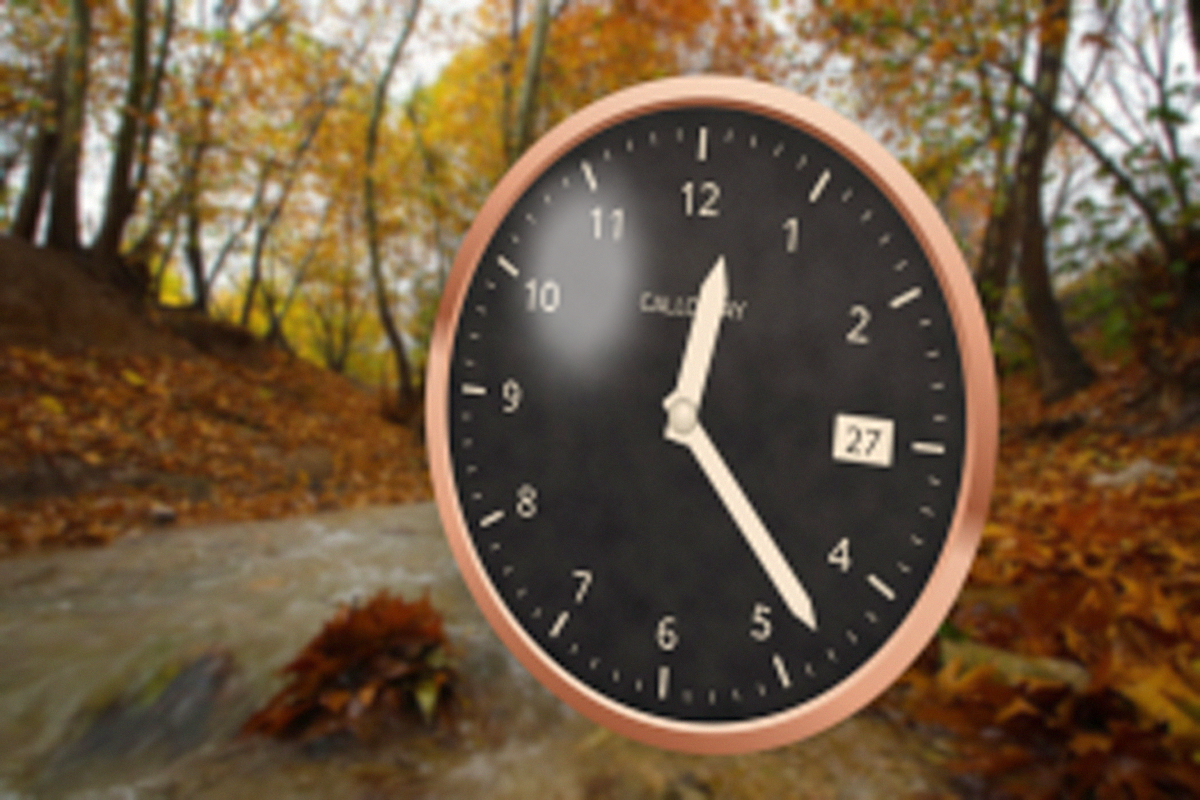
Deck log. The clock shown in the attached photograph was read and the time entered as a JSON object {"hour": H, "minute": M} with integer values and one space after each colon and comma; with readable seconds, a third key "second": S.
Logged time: {"hour": 12, "minute": 23}
